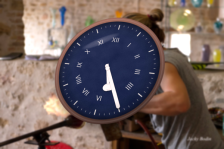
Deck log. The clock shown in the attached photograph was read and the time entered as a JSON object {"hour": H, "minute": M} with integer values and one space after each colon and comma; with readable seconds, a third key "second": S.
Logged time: {"hour": 5, "minute": 25}
